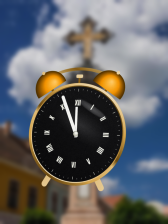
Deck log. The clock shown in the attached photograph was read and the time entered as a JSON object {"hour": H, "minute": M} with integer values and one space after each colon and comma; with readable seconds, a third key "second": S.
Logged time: {"hour": 11, "minute": 56}
